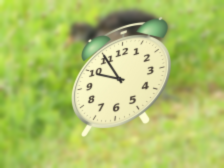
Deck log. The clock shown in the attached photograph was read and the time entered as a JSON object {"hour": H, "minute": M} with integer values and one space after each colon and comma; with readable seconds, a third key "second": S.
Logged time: {"hour": 9, "minute": 55}
